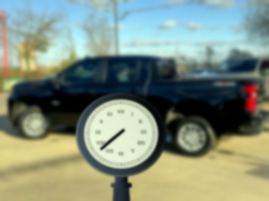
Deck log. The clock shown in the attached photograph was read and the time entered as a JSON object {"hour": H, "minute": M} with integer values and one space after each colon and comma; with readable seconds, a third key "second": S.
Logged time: {"hour": 7, "minute": 38}
